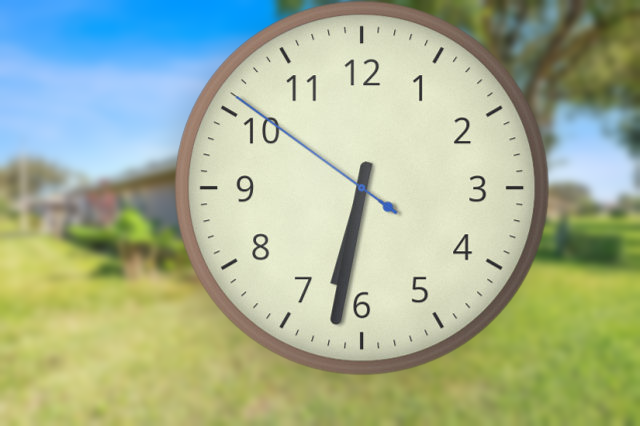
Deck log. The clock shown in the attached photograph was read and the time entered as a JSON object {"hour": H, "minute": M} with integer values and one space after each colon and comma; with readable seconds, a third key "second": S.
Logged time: {"hour": 6, "minute": 31, "second": 51}
